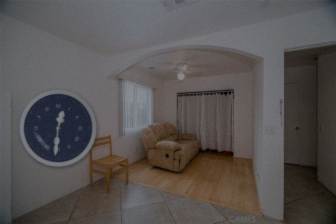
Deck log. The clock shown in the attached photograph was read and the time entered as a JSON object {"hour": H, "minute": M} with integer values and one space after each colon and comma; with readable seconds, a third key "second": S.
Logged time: {"hour": 12, "minute": 31}
